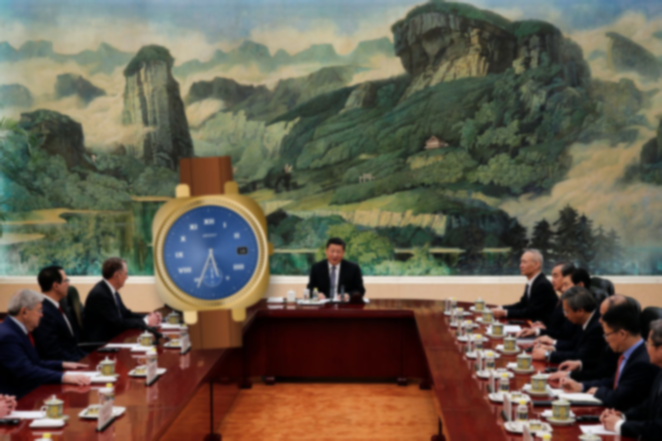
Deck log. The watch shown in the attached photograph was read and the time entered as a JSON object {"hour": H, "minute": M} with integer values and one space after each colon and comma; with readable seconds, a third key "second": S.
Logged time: {"hour": 5, "minute": 34}
